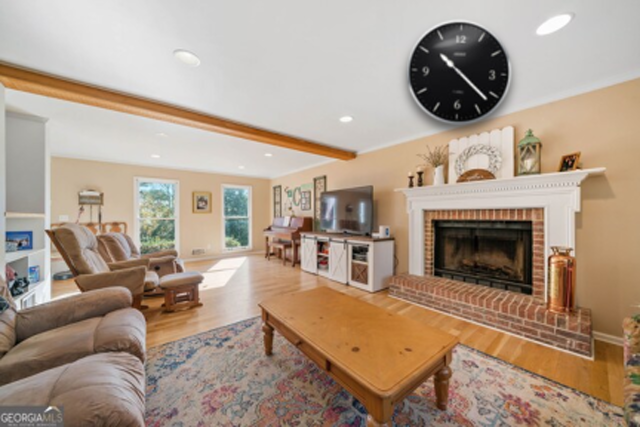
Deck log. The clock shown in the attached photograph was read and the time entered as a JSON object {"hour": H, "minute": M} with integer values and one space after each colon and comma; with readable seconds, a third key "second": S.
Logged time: {"hour": 10, "minute": 22}
